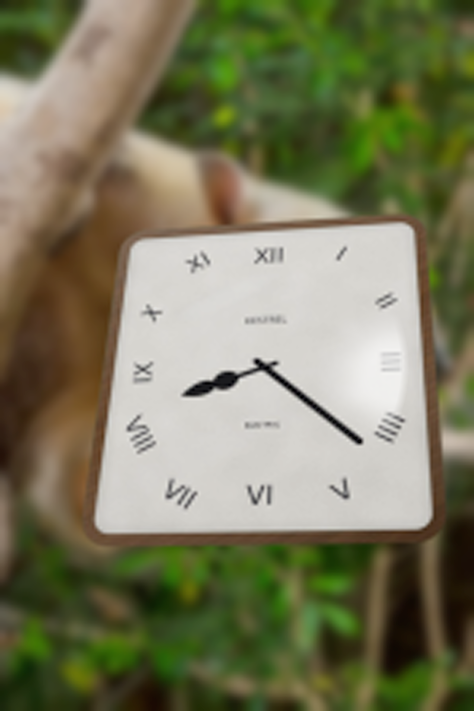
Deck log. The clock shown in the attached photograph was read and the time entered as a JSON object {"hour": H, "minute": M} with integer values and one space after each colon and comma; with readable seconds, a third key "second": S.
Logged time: {"hour": 8, "minute": 22}
